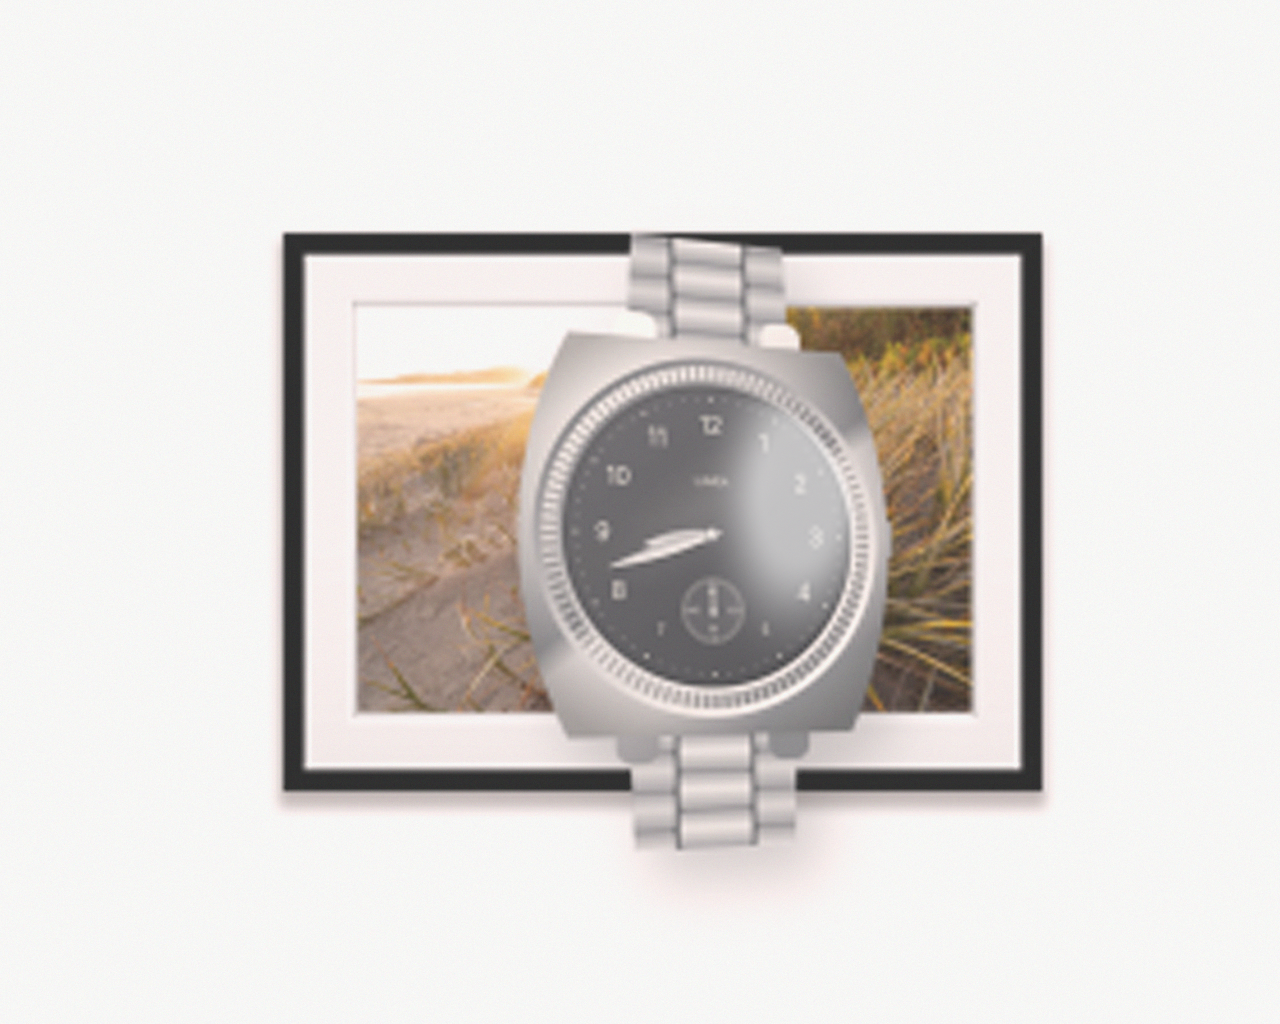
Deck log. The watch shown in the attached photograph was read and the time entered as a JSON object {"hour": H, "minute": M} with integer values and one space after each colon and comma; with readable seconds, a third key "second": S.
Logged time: {"hour": 8, "minute": 42}
